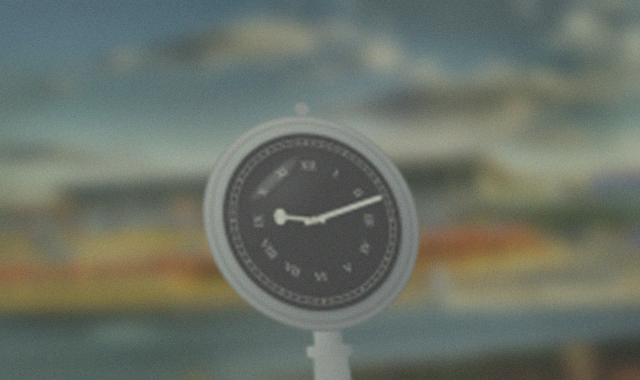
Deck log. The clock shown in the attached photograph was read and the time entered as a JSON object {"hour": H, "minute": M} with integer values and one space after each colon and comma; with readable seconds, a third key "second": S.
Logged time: {"hour": 9, "minute": 12}
